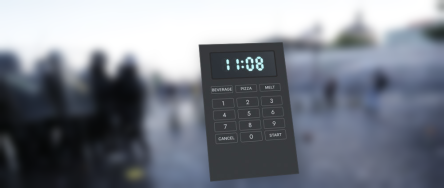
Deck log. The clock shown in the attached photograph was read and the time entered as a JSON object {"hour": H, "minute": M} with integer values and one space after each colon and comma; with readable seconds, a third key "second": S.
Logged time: {"hour": 11, "minute": 8}
